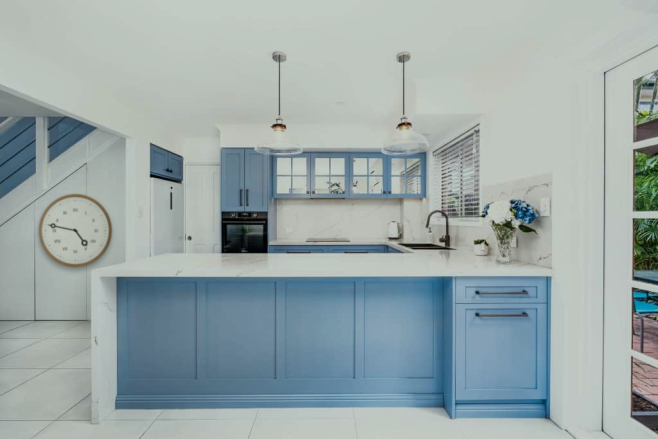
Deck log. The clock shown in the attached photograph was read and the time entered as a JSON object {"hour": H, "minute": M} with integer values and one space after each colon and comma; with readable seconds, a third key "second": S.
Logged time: {"hour": 4, "minute": 47}
